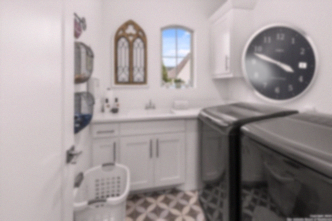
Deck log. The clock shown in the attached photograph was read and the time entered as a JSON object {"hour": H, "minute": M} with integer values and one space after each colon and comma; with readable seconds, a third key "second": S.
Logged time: {"hour": 3, "minute": 48}
